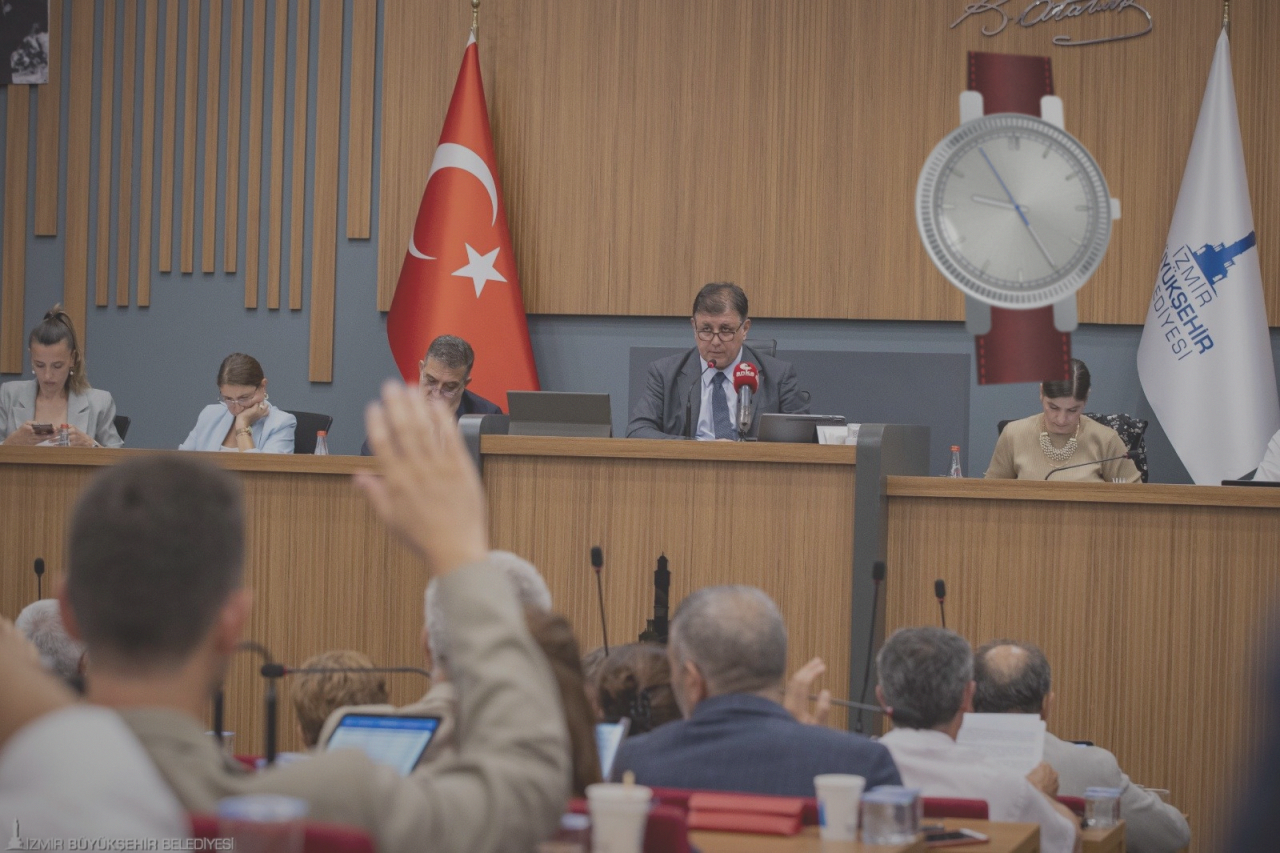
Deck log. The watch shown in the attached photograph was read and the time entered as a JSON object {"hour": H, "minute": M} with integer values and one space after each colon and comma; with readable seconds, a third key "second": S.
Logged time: {"hour": 9, "minute": 24, "second": 55}
